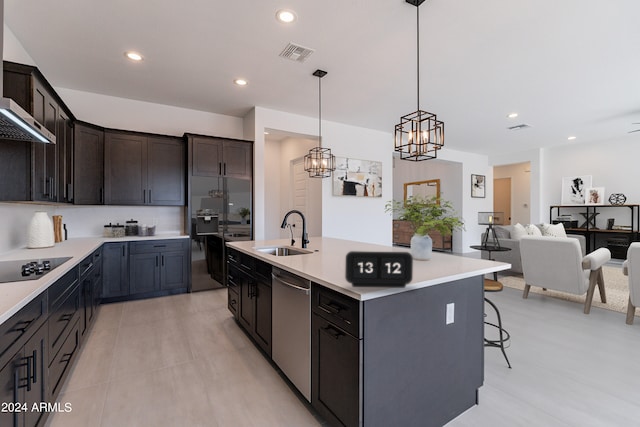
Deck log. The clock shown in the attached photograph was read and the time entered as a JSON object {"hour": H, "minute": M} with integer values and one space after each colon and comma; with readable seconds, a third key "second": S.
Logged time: {"hour": 13, "minute": 12}
